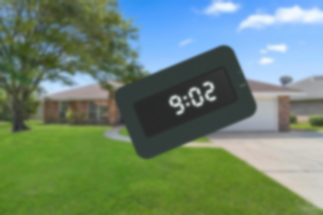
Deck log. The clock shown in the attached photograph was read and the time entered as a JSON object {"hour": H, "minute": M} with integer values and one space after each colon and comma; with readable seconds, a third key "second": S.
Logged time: {"hour": 9, "minute": 2}
